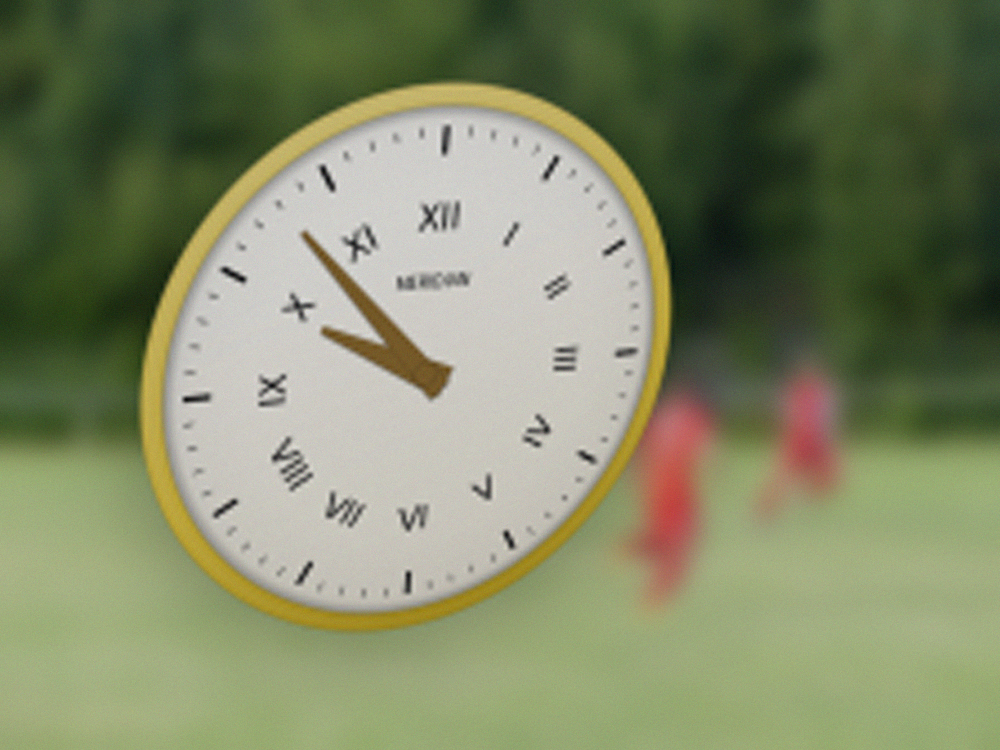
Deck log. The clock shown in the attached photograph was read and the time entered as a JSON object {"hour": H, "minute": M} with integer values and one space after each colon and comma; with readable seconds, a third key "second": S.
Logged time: {"hour": 9, "minute": 53}
